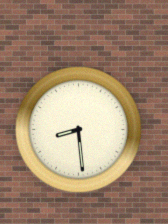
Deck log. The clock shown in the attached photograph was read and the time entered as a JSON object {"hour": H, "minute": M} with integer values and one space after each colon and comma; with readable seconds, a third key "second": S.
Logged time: {"hour": 8, "minute": 29}
